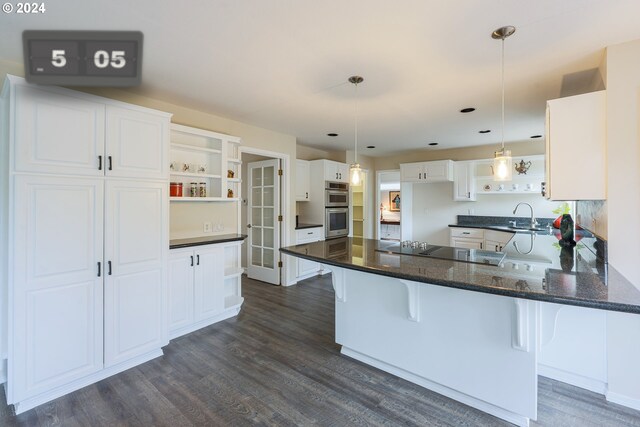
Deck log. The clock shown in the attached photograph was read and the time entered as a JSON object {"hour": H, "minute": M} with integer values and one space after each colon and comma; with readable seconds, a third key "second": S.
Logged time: {"hour": 5, "minute": 5}
